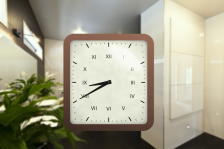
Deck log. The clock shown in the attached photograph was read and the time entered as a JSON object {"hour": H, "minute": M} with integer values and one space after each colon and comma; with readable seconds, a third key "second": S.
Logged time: {"hour": 8, "minute": 40}
